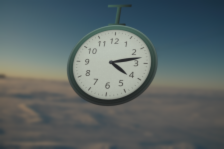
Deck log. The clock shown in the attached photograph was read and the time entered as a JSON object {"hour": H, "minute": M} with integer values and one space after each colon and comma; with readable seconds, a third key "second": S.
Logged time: {"hour": 4, "minute": 13}
